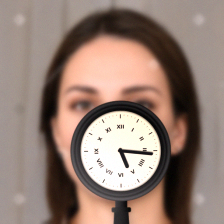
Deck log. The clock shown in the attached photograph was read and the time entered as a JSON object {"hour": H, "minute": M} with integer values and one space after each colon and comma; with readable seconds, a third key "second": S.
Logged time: {"hour": 5, "minute": 16}
